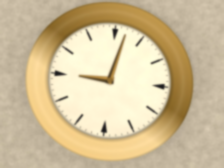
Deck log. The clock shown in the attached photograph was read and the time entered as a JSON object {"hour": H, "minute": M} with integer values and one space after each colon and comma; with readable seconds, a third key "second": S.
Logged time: {"hour": 9, "minute": 2}
